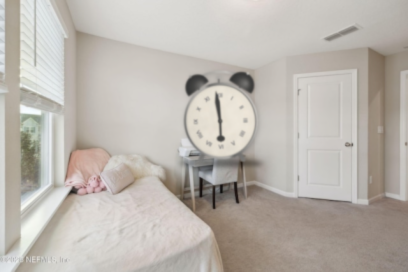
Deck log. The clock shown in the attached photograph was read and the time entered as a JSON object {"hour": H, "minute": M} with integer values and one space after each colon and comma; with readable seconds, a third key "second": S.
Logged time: {"hour": 5, "minute": 59}
